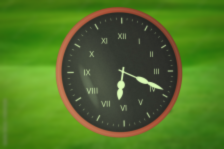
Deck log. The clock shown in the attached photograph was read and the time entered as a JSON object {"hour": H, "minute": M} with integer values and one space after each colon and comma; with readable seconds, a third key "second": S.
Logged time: {"hour": 6, "minute": 19}
